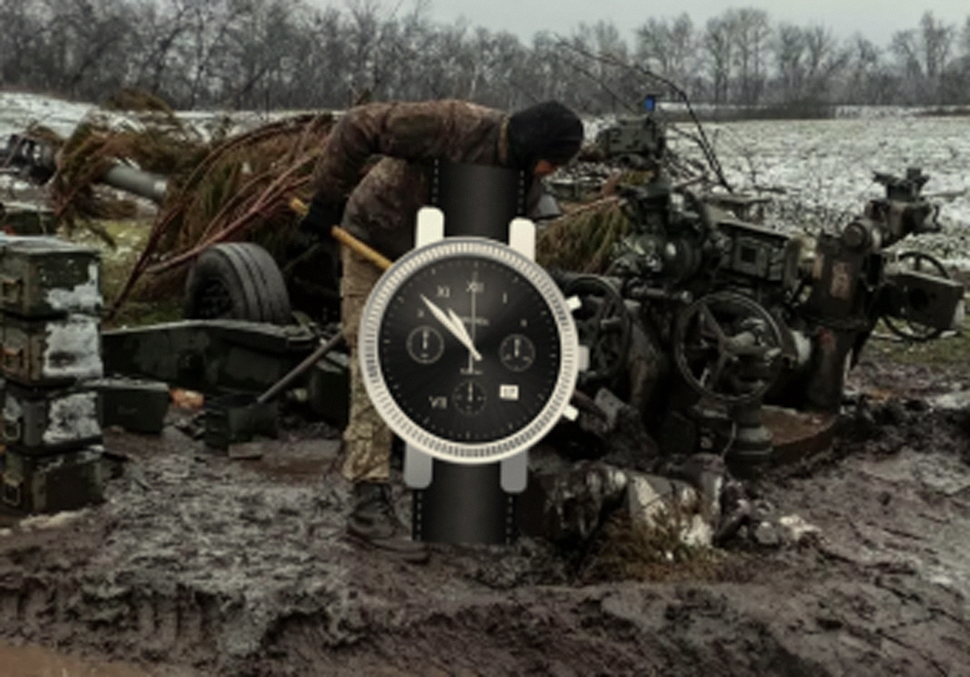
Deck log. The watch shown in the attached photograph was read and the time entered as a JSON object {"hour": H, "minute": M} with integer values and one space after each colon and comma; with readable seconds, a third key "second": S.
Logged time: {"hour": 10, "minute": 52}
